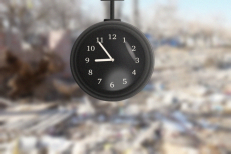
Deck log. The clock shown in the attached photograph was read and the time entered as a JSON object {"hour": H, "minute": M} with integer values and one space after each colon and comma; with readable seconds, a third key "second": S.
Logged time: {"hour": 8, "minute": 54}
